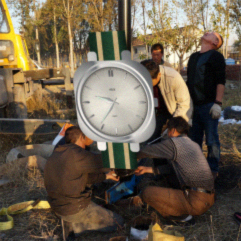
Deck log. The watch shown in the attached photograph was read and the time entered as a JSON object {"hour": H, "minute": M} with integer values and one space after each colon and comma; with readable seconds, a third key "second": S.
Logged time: {"hour": 9, "minute": 36}
